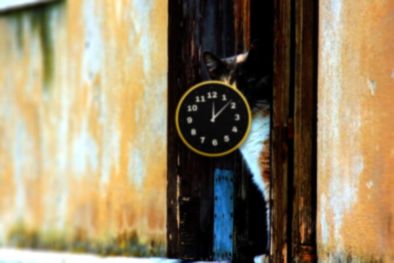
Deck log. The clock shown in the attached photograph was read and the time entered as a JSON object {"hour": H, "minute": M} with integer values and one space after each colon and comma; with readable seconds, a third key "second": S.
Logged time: {"hour": 12, "minute": 8}
